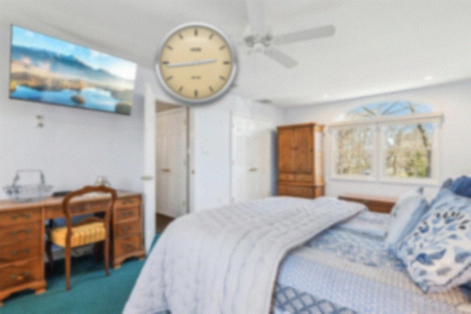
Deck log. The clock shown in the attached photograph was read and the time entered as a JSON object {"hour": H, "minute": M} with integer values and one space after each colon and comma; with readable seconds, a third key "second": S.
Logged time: {"hour": 2, "minute": 44}
